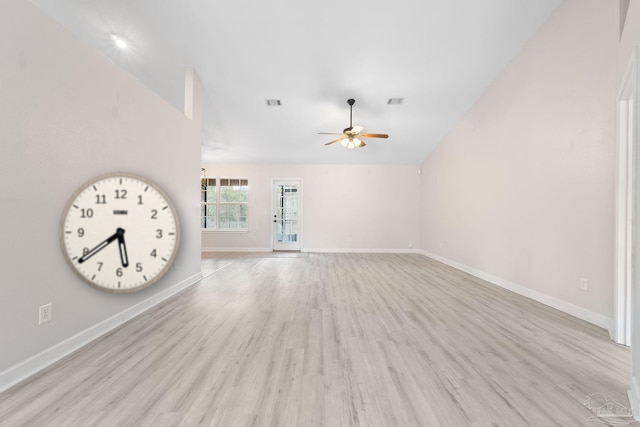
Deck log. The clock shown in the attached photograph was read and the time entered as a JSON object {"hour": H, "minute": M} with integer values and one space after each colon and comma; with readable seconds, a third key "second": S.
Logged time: {"hour": 5, "minute": 39}
